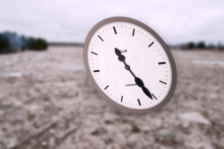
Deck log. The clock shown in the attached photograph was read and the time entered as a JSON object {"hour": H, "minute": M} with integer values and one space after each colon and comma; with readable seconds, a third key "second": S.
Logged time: {"hour": 11, "minute": 26}
